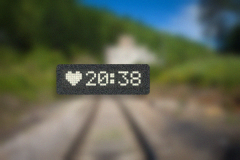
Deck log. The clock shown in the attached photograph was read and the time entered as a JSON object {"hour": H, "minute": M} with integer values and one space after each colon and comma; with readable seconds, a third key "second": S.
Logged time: {"hour": 20, "minute": 38}
